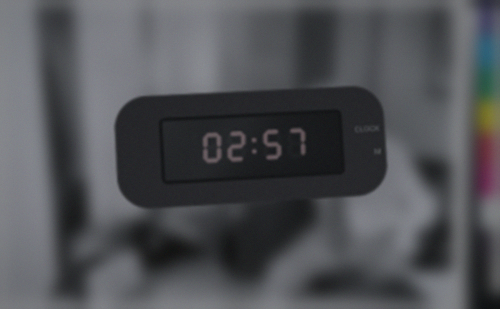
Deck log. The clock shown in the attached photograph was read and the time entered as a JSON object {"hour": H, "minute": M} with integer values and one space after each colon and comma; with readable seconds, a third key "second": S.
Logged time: {"hour": 2, "minute": 57}
